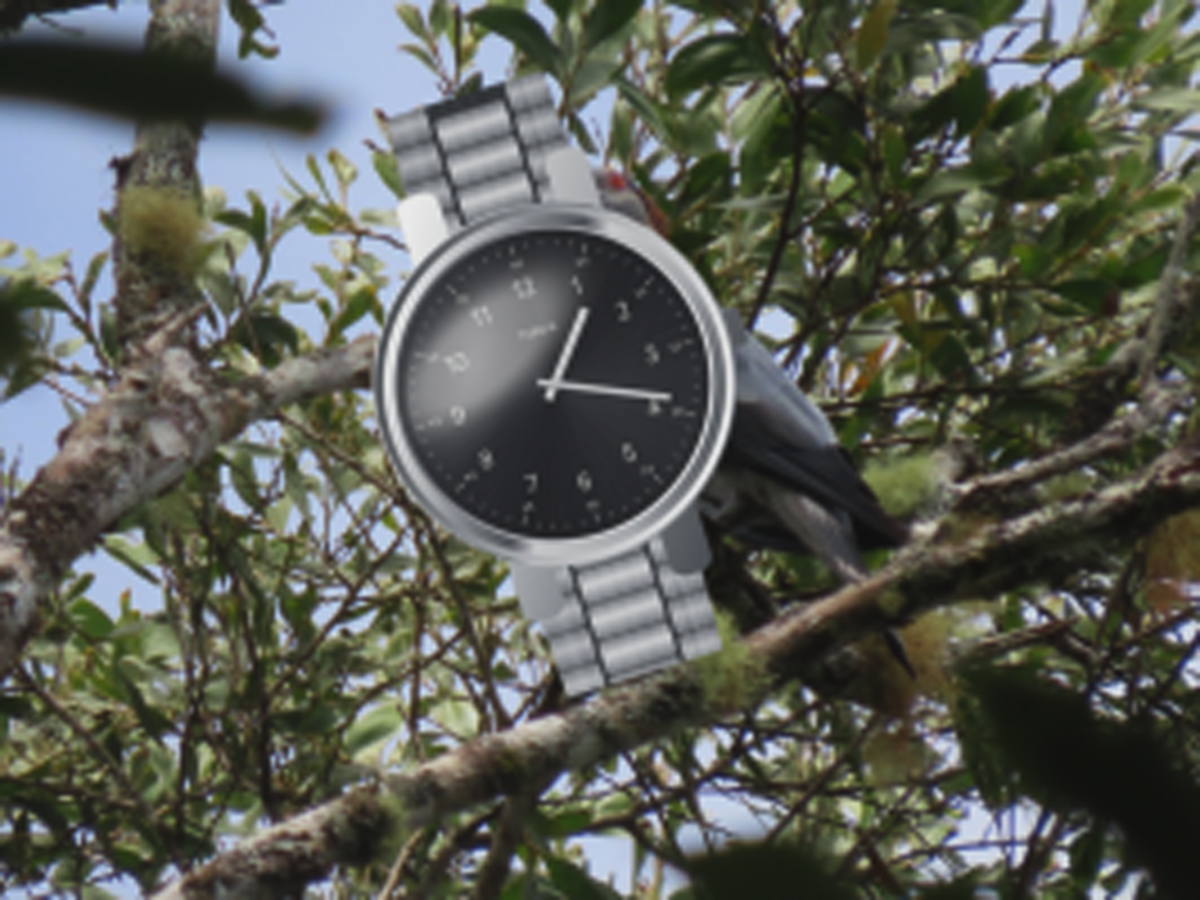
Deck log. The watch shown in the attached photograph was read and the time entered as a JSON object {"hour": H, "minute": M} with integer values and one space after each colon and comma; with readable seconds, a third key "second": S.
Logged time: {"hour": 1, "minute": 19}
